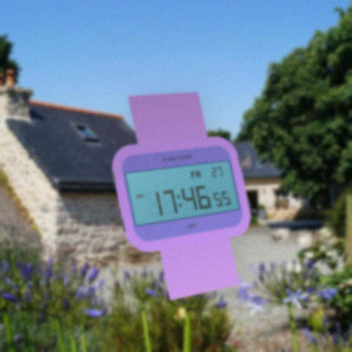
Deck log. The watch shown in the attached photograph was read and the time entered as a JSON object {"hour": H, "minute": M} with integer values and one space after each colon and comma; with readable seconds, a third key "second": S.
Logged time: {"hour": 17, "minute": 46, "second": 55}
